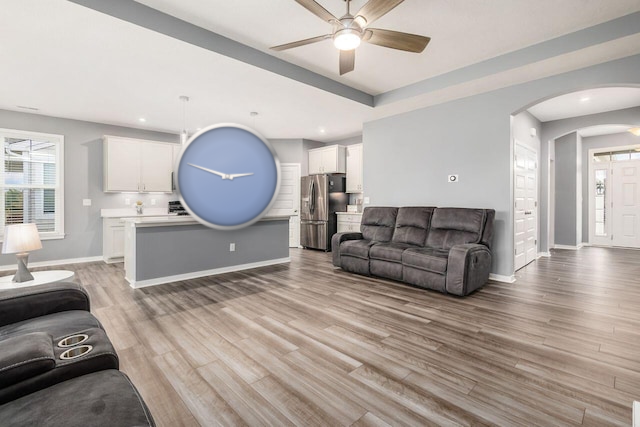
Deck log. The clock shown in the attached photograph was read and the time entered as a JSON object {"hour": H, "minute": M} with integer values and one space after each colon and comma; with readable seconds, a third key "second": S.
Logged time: {"hour": 2, "minute": 48}
